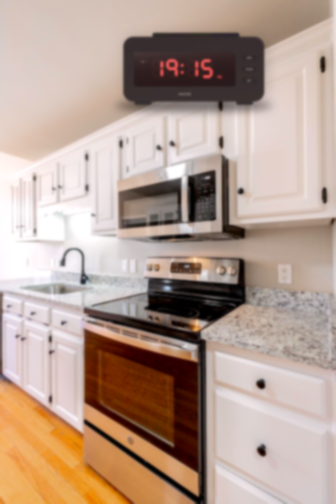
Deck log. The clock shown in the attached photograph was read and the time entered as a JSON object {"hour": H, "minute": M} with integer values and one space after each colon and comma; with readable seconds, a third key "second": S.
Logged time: {"hour": 19, "minute": 15}
